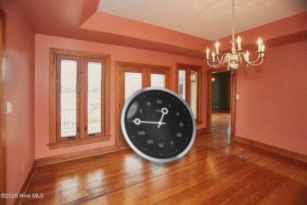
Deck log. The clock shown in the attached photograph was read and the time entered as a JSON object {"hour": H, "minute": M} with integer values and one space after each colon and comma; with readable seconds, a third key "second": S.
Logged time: {"hour": 12, "minute": 45}
